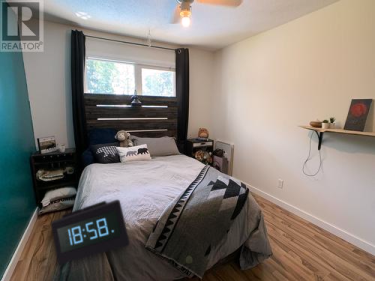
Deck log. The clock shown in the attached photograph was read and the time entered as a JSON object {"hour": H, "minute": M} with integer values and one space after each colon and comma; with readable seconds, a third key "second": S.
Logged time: {"hour": 18, "minute": 58}
